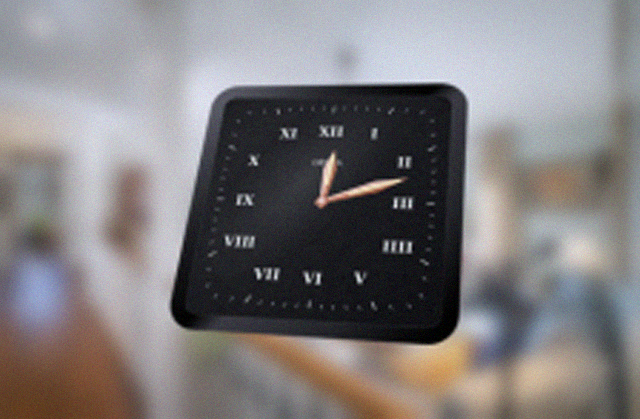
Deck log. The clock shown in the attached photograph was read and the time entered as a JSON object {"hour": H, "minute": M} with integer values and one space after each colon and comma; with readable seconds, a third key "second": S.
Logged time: {"hour": 12, "minute": 12}
